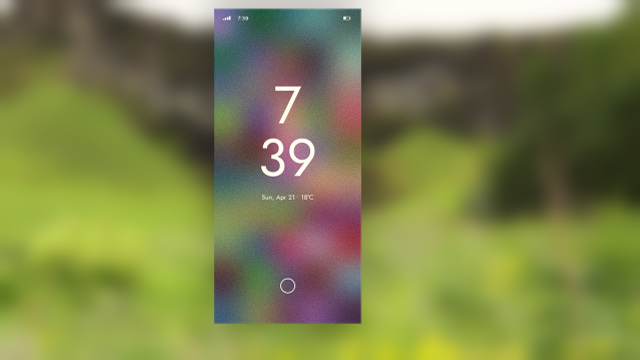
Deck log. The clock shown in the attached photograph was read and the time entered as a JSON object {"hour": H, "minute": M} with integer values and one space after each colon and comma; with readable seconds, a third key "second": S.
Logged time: {"hour": 7, "minute": 39}
